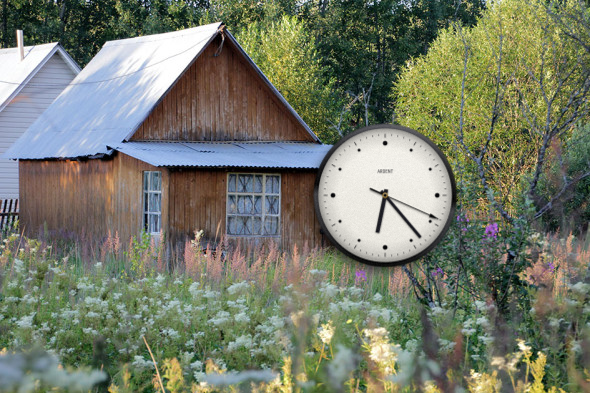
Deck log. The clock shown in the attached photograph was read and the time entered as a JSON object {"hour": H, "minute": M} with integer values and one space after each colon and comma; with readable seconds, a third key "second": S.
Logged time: {"hour": 6, "minute": 23, "second": 19}
